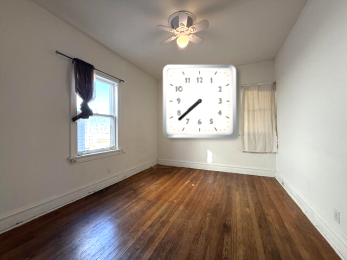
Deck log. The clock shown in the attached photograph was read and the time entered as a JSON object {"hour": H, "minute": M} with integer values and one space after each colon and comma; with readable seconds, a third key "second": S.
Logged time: {"hour": 7, "minute": 38}
